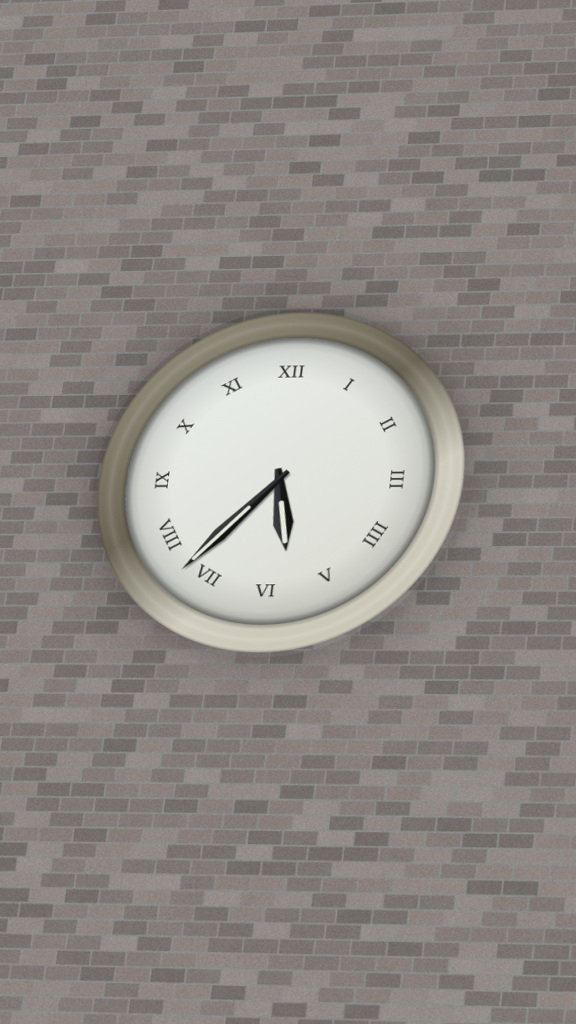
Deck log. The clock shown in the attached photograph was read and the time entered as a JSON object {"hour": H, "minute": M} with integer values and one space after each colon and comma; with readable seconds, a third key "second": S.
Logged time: {"hour": 5, "minute": 37}
